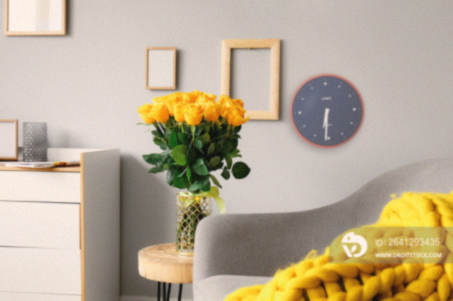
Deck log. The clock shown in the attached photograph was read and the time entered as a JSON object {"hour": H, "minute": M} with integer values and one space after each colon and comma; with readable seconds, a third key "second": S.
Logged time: {"hour": 6, "minute": 31}
